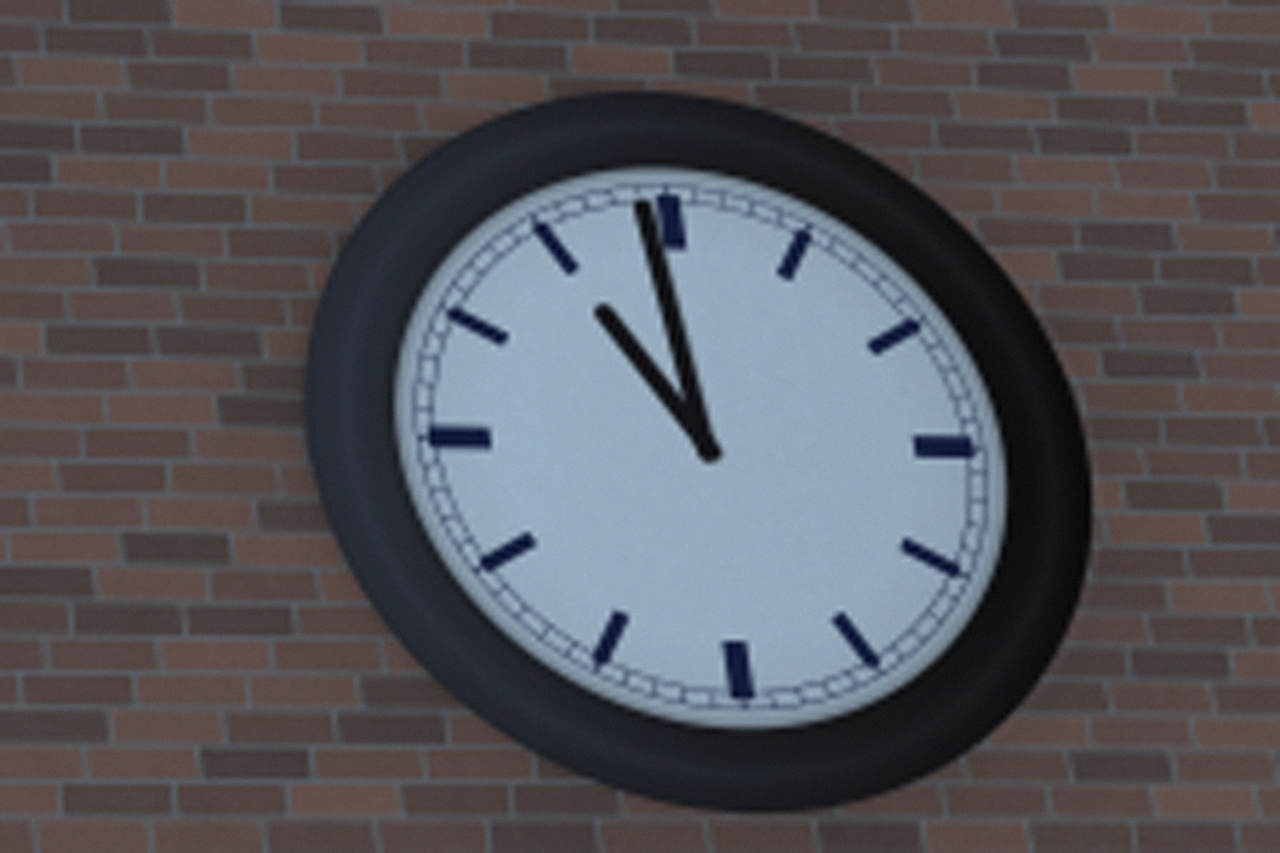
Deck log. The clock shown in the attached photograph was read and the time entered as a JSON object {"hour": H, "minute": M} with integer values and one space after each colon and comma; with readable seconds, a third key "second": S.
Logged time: {"hour": 10, "minute": 59}
